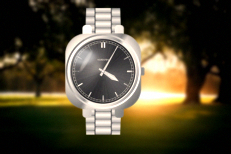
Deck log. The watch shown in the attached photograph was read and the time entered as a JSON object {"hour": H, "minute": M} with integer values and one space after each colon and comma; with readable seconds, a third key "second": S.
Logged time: {"hour": 4, "minute": 5}
